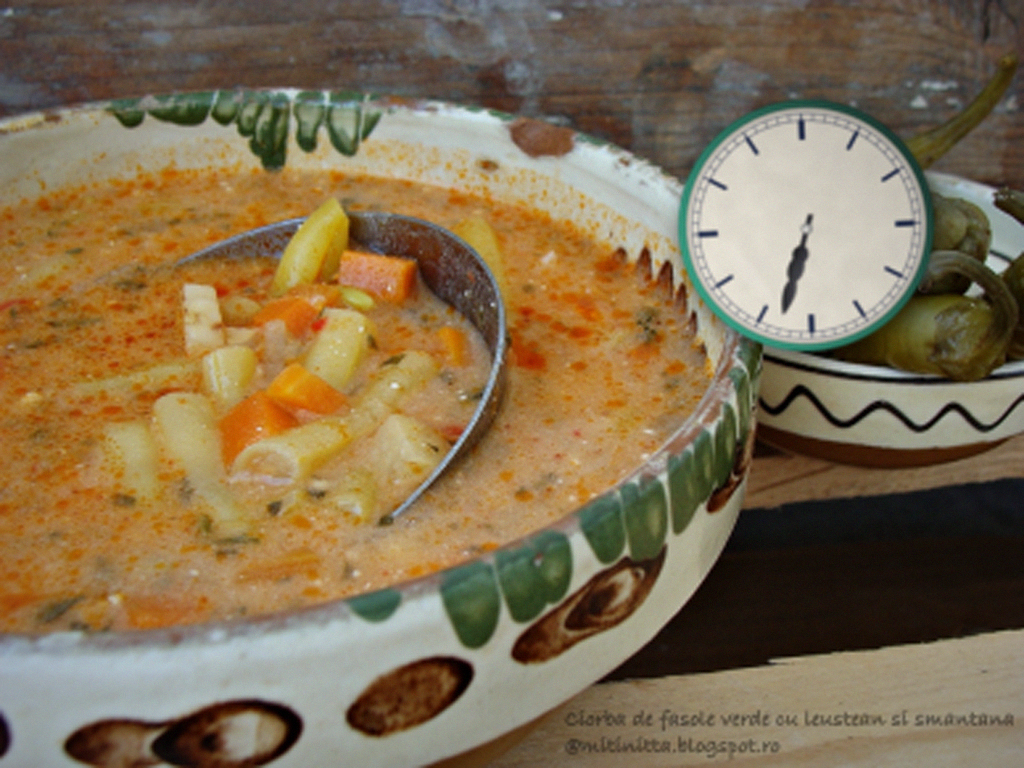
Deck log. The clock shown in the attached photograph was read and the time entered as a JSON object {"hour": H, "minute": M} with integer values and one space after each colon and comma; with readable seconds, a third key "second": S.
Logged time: {"hour": 6, "minute": 33}
